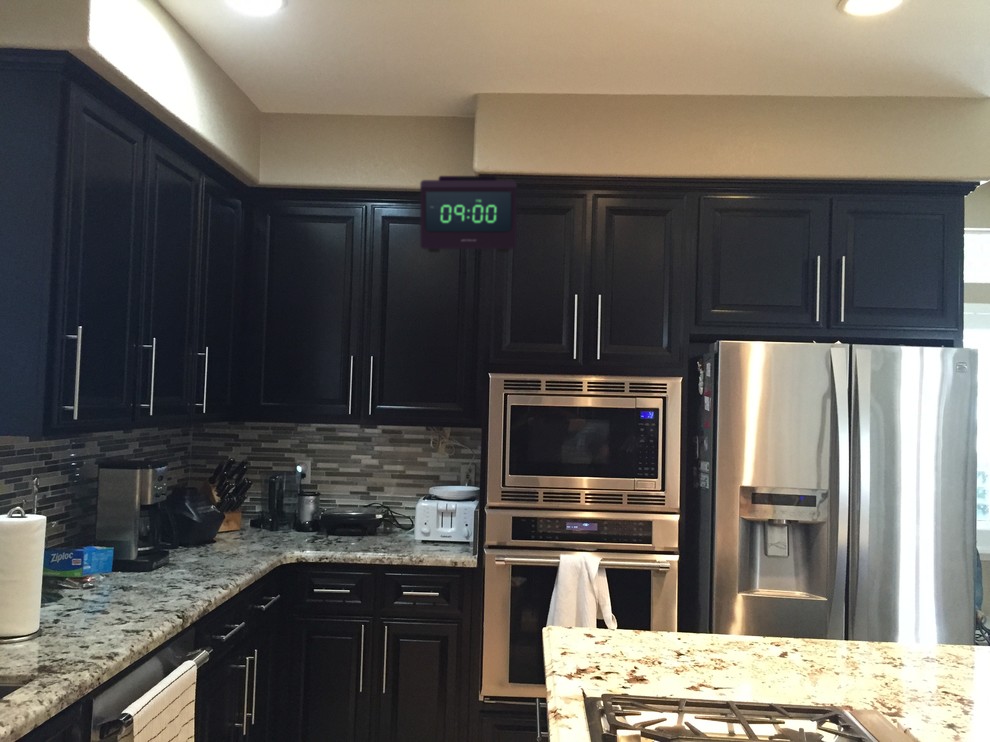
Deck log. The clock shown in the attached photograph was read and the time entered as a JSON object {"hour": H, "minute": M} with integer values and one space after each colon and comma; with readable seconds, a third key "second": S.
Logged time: {"hour": 9, "minute": 0}
